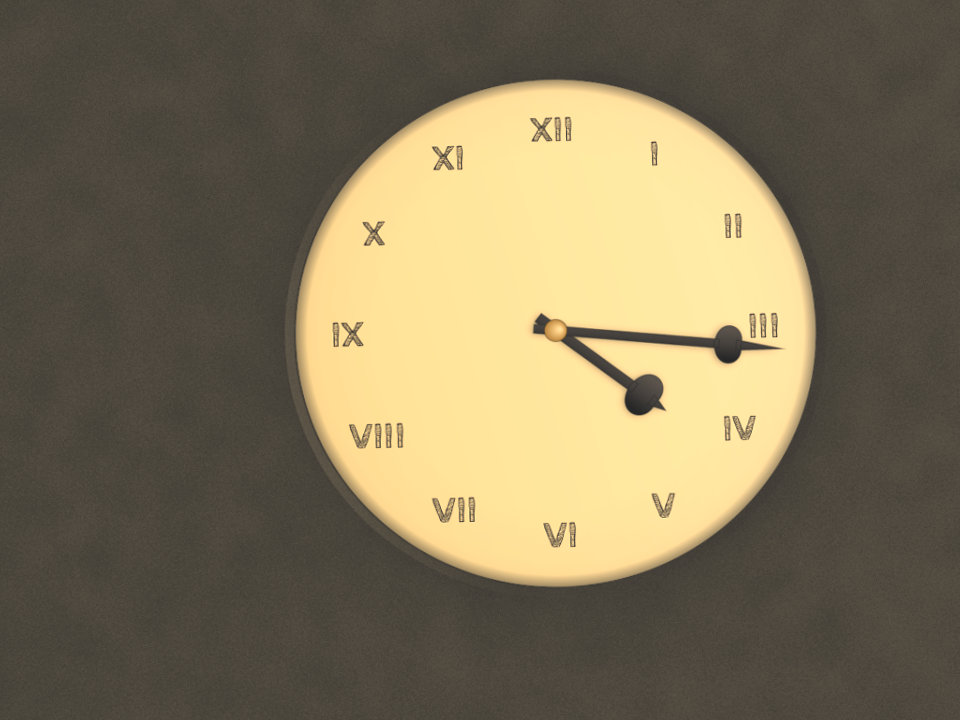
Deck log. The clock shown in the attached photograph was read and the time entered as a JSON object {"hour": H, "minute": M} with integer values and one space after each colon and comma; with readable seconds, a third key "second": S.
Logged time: {"hour": 4, "minute": 16}
